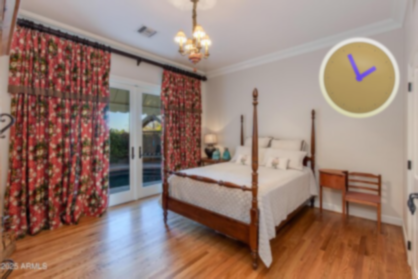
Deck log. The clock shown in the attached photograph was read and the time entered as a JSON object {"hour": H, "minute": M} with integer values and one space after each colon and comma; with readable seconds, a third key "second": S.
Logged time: {"hour": 1, "minute": 56}
